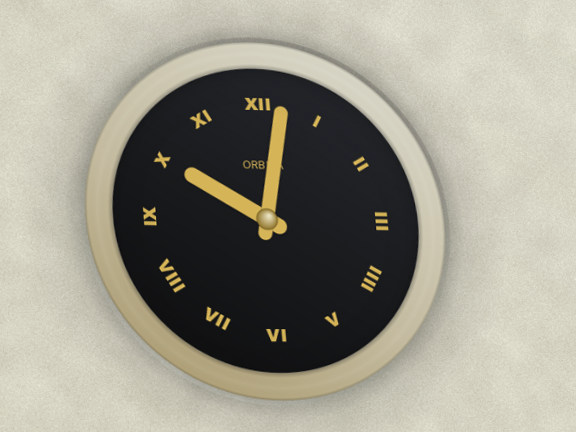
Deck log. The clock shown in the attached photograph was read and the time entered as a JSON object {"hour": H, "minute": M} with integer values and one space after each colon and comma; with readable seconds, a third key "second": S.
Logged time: {"hour": 10, "minute": 2}
